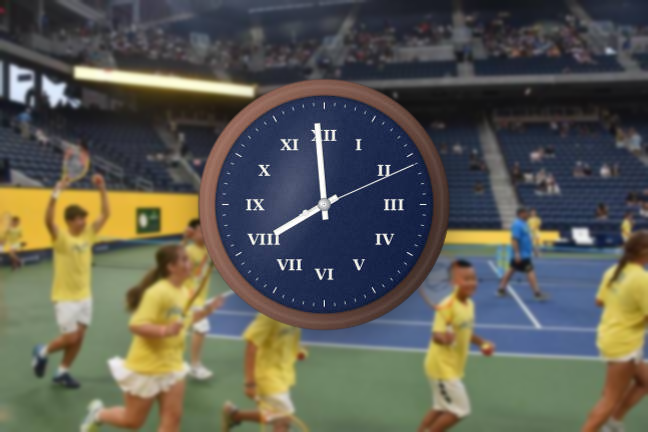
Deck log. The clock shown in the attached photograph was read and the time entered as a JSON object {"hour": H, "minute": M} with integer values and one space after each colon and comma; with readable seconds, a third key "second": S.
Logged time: {"hour": 7, "minute": 59, "second": 11}
